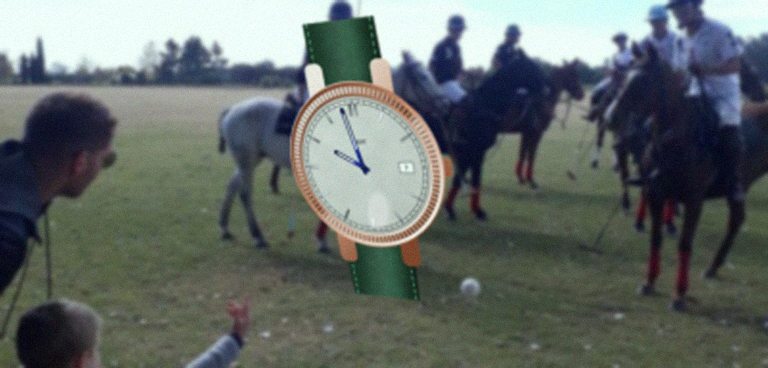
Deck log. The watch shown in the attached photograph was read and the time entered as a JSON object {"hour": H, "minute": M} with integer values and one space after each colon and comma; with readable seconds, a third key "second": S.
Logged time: {"hour": 9, "minute": 58}
